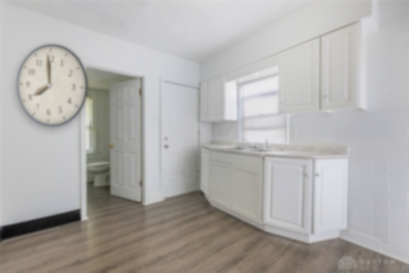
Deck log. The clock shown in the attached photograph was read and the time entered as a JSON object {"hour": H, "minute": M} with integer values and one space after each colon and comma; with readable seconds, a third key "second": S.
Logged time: {"hour": 7, "minute": 59}
